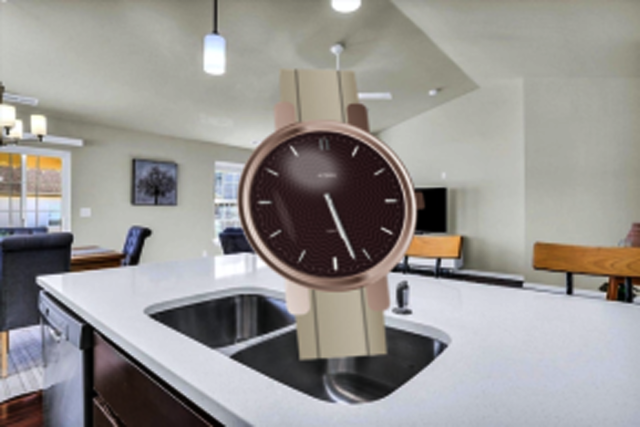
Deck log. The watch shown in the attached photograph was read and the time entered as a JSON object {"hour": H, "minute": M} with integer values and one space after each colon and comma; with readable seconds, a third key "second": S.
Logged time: {"hour": 5, "minute": 27}
